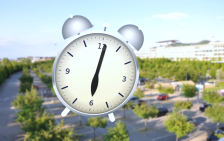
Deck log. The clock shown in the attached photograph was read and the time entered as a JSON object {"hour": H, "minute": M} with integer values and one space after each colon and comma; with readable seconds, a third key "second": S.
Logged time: {"hour": 6, "minute": 1}
